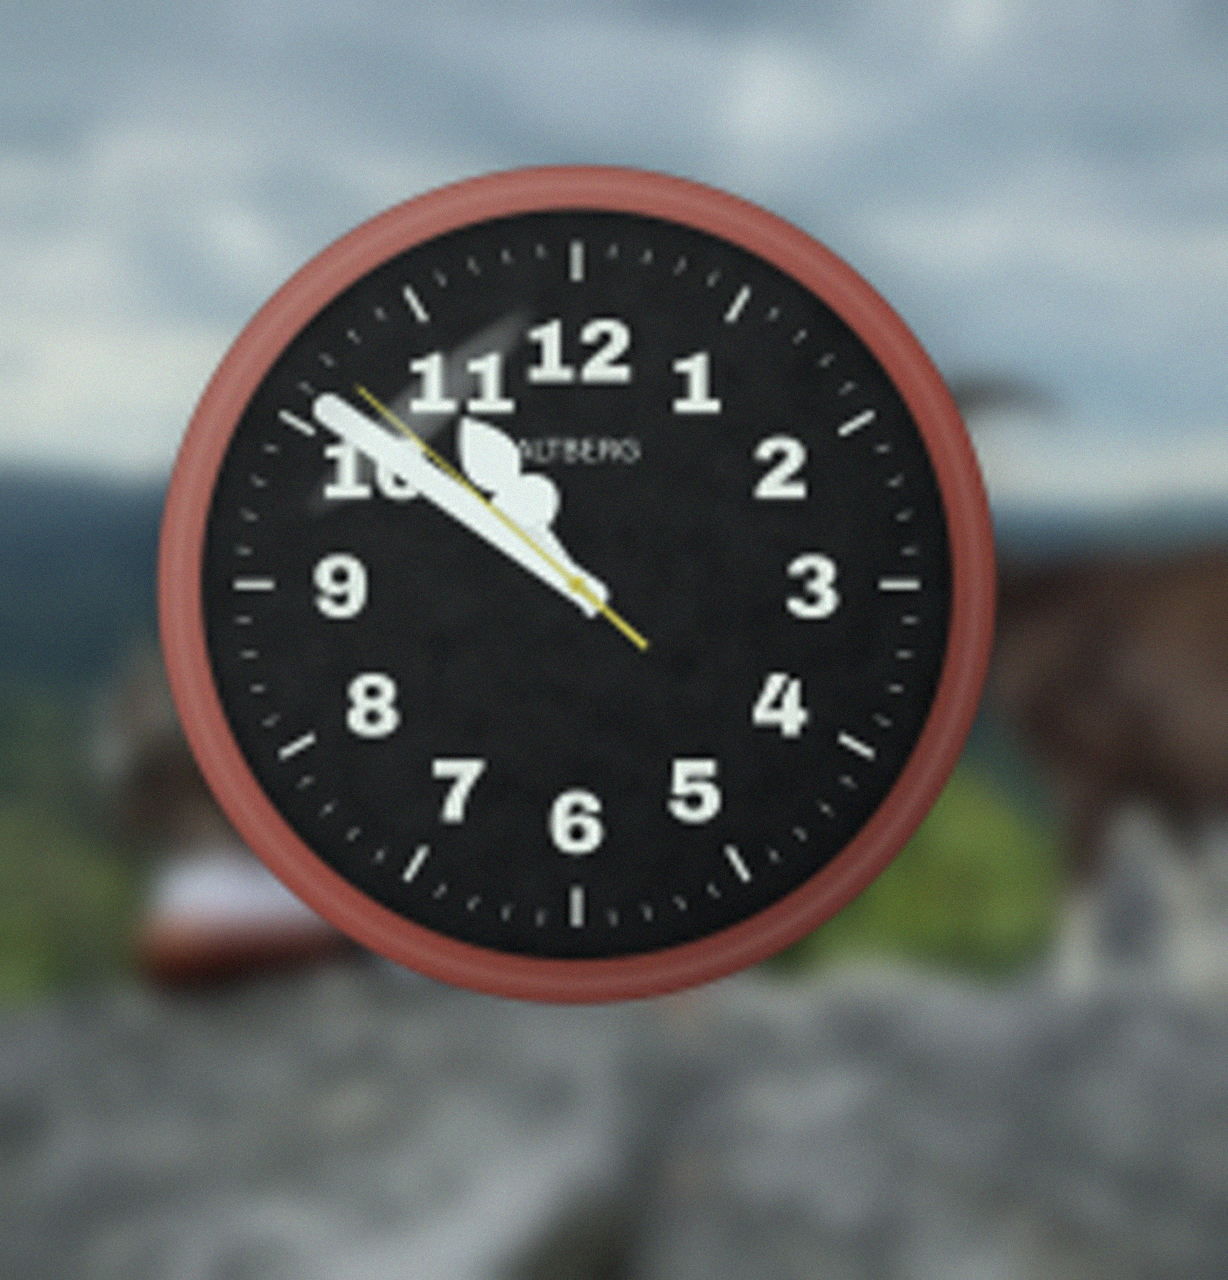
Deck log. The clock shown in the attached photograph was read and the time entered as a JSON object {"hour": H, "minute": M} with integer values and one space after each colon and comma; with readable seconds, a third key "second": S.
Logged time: {"hour": 10, "minute": 50, "second": 52}
